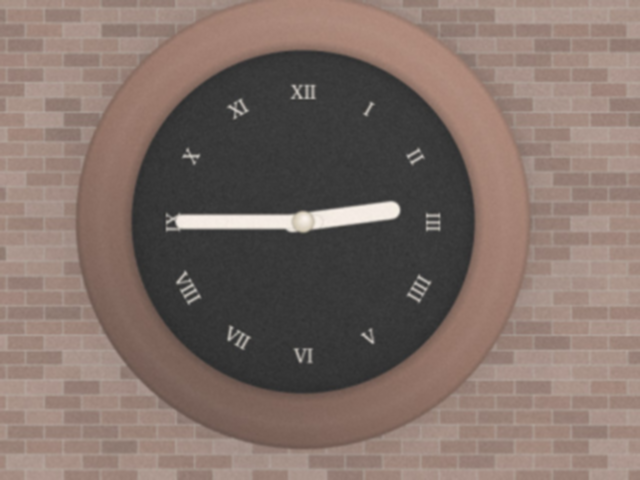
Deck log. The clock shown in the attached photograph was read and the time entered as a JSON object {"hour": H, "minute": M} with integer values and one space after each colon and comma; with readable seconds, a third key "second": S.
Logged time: {"hour": 2, "minute": 45}
